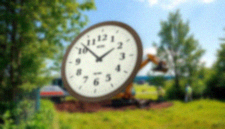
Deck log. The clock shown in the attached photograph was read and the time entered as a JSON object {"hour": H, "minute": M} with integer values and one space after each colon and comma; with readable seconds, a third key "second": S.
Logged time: {"hour": 1, "minute": 52}
